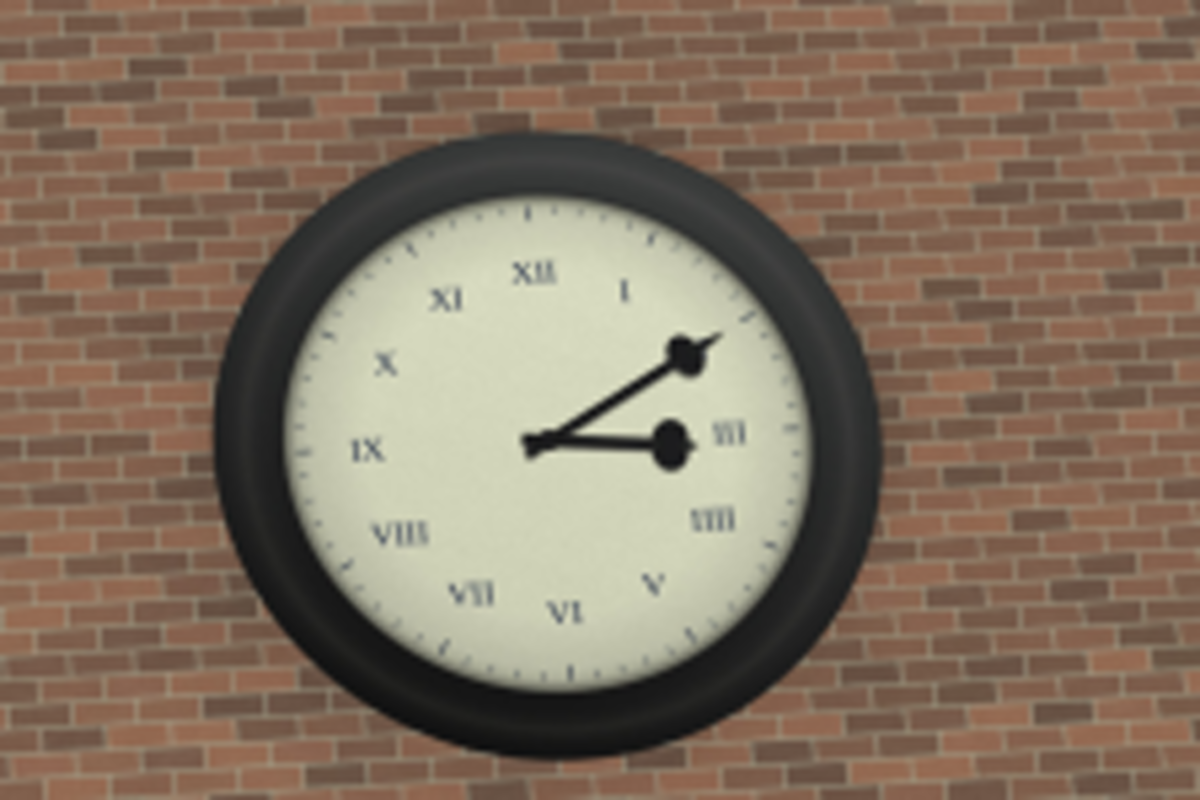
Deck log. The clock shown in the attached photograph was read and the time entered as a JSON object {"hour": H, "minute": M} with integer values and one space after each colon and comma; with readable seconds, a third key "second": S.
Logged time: {"hour": 3, "minute": 10}
